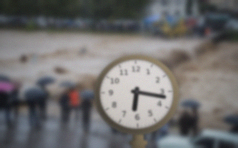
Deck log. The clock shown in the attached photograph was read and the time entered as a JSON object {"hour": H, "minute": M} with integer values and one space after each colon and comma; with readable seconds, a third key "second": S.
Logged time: {"hour": 6, "minute": 17}
